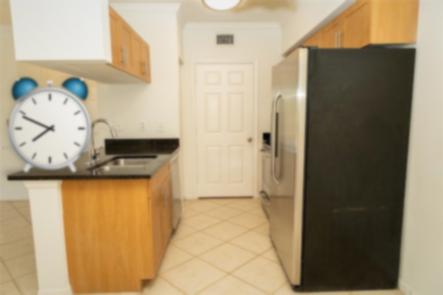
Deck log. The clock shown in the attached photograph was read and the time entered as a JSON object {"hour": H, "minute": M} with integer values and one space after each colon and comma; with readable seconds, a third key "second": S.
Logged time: {"hour": 7, "minute": 49}
